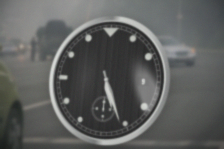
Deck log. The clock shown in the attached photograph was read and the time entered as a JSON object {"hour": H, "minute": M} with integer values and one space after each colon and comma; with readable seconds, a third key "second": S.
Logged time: {"hour": 5, "minute": 26}
